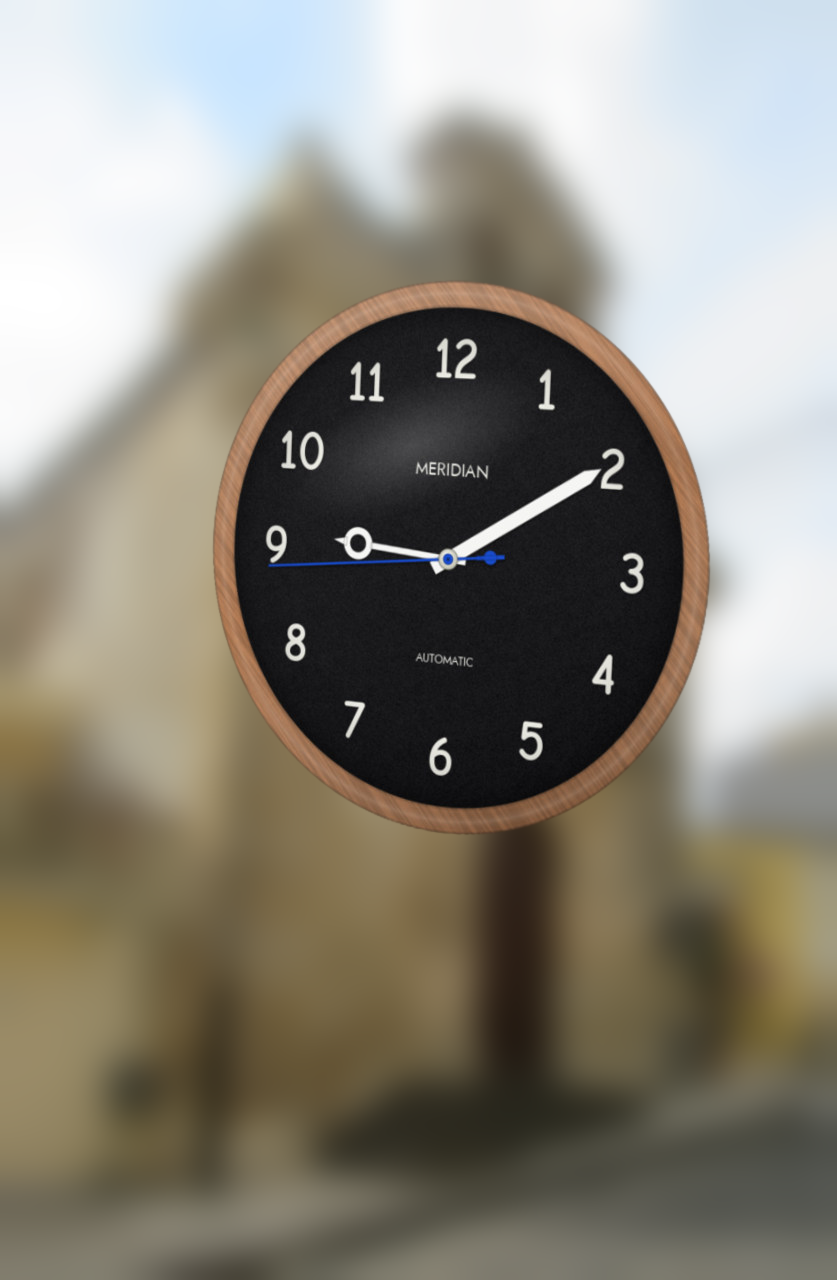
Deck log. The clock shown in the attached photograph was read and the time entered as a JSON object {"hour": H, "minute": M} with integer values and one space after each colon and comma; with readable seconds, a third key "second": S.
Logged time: {"hour": 9, "minute": 9, "second": 44}
